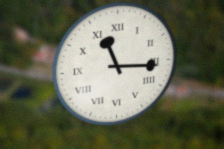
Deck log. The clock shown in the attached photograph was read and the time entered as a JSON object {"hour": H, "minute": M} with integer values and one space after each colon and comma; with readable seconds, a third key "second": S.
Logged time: {"hour": 11, "minute": 16}
